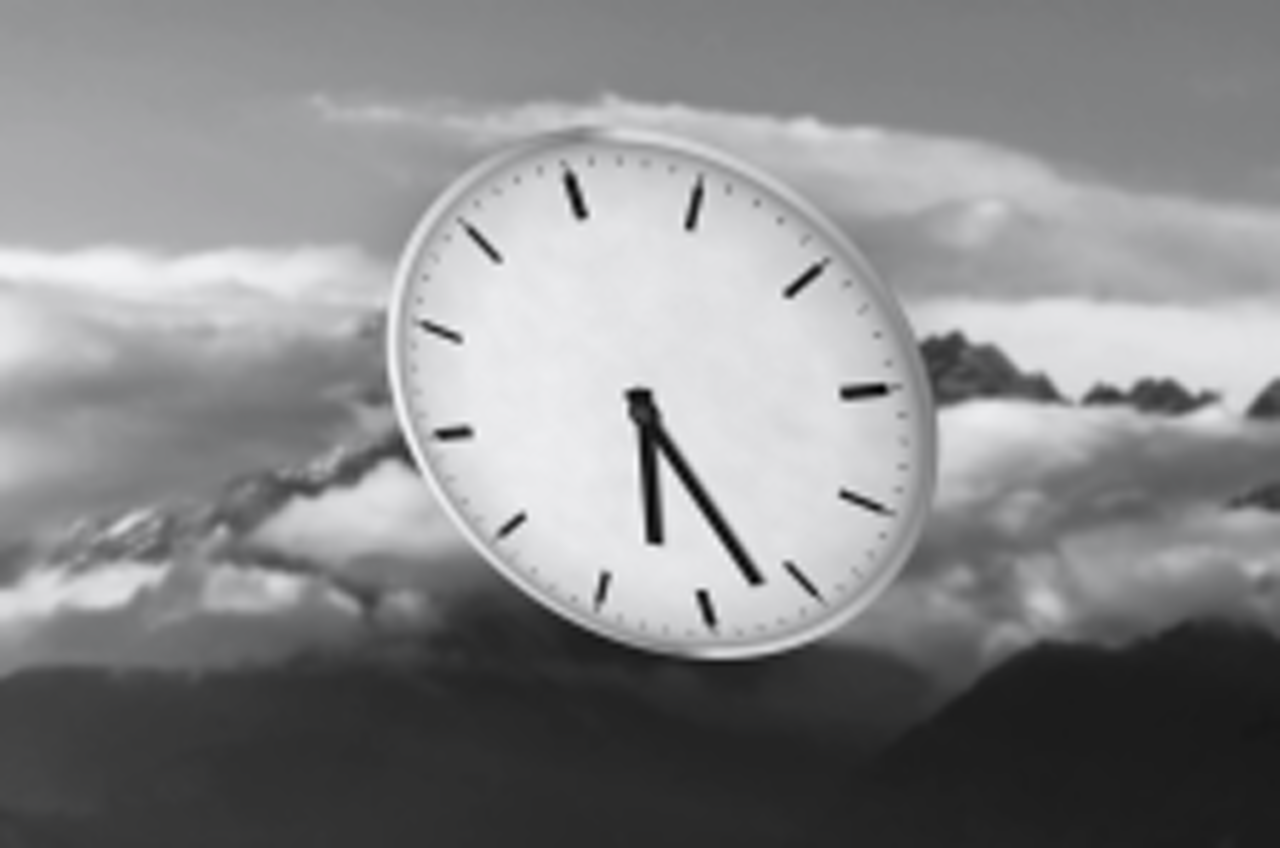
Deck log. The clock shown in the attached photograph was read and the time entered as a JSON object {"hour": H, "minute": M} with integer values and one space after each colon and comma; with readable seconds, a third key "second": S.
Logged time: {"hour": 6, "minute": 27}
